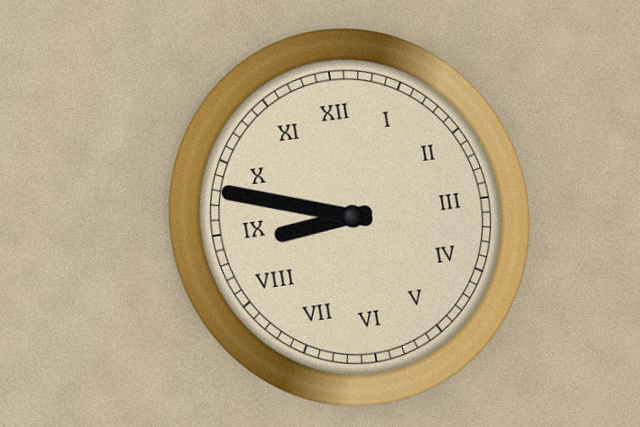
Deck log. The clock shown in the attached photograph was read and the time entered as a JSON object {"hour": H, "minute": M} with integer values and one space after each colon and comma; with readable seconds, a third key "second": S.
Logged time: {"hour": 8, "minute": 48}
